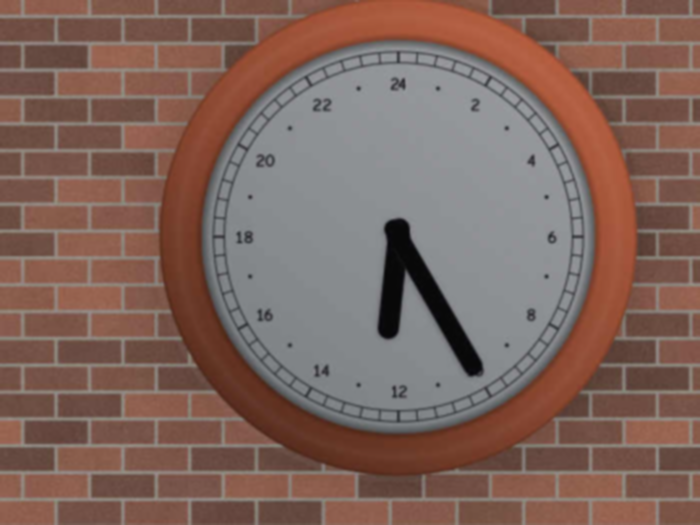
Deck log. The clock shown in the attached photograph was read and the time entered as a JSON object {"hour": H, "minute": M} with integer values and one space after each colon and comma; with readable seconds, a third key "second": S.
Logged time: {"hour": 12, "minute": 25}
